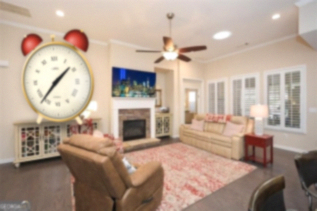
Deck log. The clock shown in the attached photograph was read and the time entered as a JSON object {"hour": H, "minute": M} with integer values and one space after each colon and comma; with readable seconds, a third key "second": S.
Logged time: {"hour": 1, "minute": 37}
